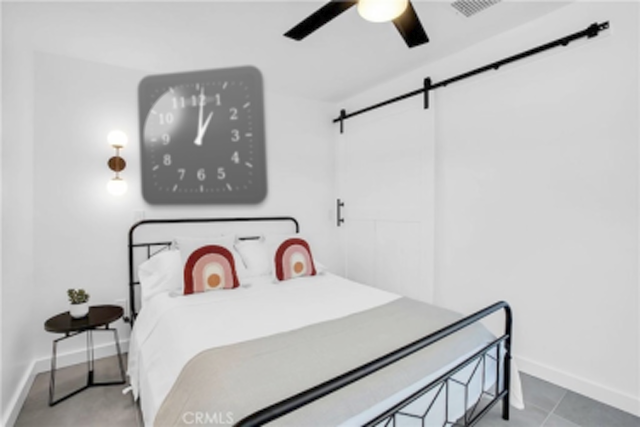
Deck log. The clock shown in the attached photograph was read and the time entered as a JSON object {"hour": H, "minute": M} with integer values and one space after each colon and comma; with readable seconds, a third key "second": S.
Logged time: {"hour": 1, "minute": 1}
